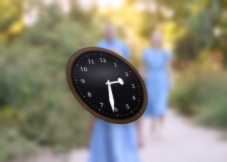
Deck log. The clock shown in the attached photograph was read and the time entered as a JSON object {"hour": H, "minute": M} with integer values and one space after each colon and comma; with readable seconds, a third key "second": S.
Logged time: {"hour": 2, "minute": 31}
